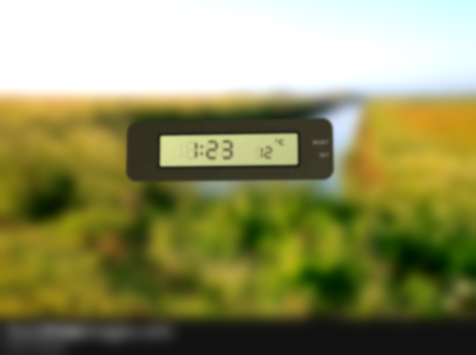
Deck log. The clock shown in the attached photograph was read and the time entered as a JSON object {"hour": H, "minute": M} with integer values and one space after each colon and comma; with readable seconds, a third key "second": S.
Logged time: {"hour": 1, "minute": 23}
